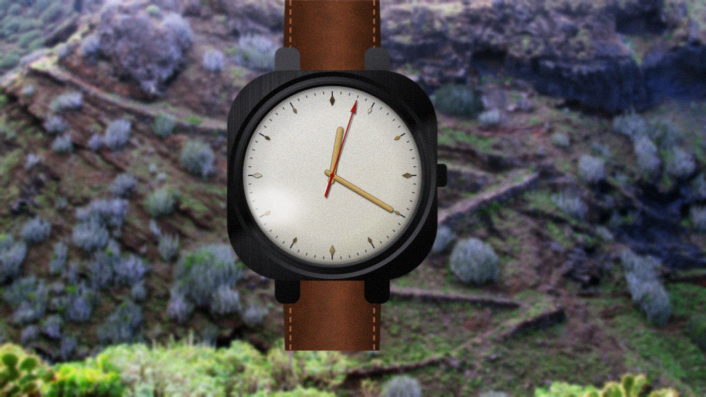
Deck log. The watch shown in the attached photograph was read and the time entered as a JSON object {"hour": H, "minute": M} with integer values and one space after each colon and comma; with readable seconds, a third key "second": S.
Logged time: {"hour": 12, "minute": 20, "second": 3}
